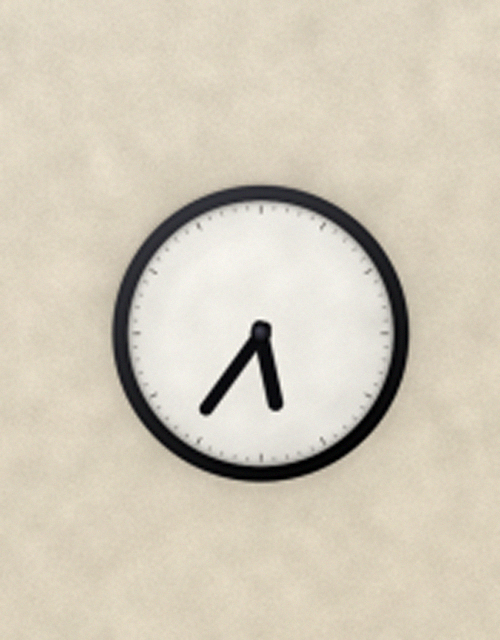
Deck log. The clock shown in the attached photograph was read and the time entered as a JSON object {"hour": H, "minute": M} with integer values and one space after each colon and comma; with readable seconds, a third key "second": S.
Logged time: {"hour": 5, "minute": 36}
